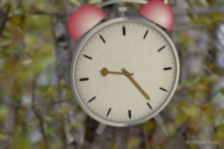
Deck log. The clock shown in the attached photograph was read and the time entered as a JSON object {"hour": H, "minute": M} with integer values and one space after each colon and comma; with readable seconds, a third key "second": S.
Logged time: {"hour": 9, "minute": 24}
